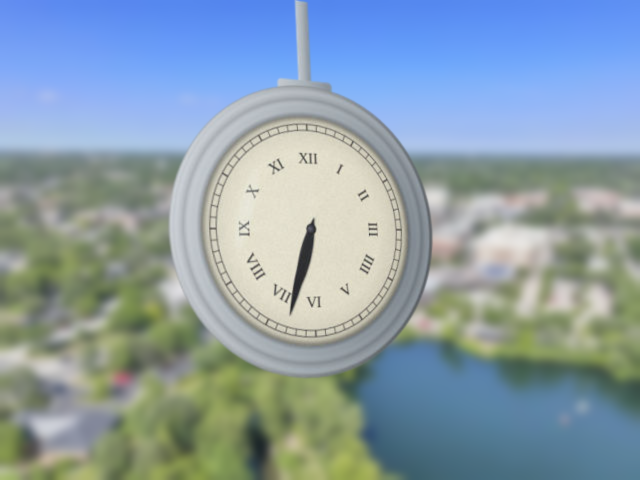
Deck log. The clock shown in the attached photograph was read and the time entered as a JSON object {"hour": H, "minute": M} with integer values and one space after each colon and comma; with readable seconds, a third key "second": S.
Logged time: {"hour": 6, "minute": 33}
